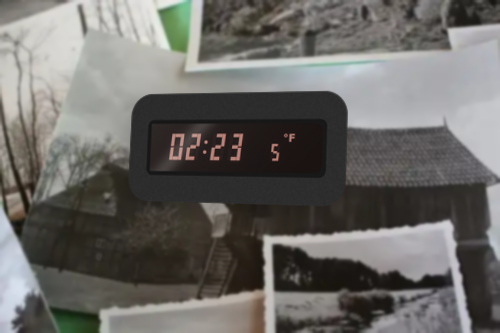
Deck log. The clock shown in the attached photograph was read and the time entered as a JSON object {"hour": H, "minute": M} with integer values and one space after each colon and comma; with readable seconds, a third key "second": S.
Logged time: {"hour": 2, "minute": 23}
